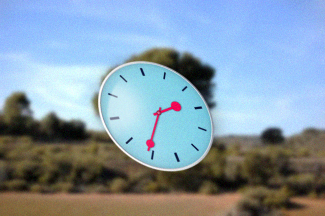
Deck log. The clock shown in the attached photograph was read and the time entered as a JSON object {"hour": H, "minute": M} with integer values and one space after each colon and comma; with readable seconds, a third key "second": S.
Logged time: {"hour": 2, "minute": 36}
